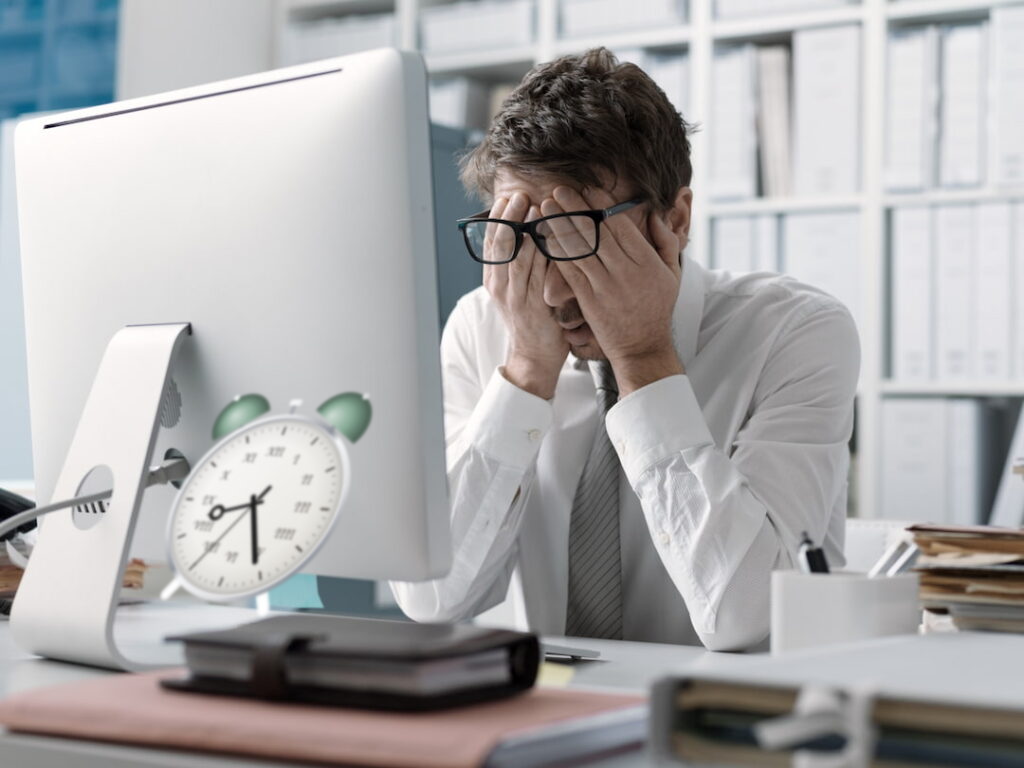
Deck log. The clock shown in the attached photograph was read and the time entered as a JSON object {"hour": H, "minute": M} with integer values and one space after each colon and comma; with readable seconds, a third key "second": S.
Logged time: {"hour": 8, "minute": 25, "second": 35}
